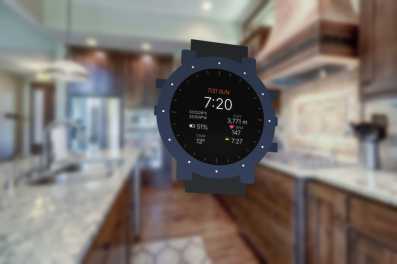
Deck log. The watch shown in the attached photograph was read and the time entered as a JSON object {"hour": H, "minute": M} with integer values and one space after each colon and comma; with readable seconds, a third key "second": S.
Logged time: {"hour": 7, "minute": 20}
